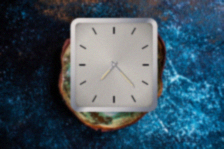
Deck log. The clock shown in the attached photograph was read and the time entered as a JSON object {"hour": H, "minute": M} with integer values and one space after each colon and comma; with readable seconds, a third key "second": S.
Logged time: {"hour": 7, "minute": 23}
